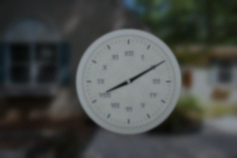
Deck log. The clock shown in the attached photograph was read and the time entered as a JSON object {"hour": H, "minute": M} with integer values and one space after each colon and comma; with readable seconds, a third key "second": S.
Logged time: {"hour": 8, "minute": 10}
